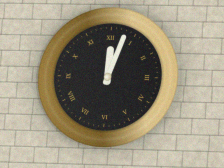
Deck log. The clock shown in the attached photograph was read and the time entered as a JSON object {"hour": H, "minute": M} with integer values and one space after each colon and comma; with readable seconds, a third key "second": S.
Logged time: {"hour": 12, "minute": 3}
